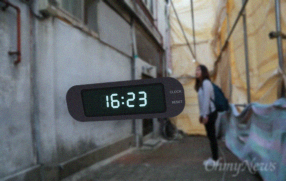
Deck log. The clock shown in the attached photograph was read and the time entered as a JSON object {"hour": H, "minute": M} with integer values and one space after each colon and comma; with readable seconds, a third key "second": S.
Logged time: {"hour": 16, "minute": 23}
